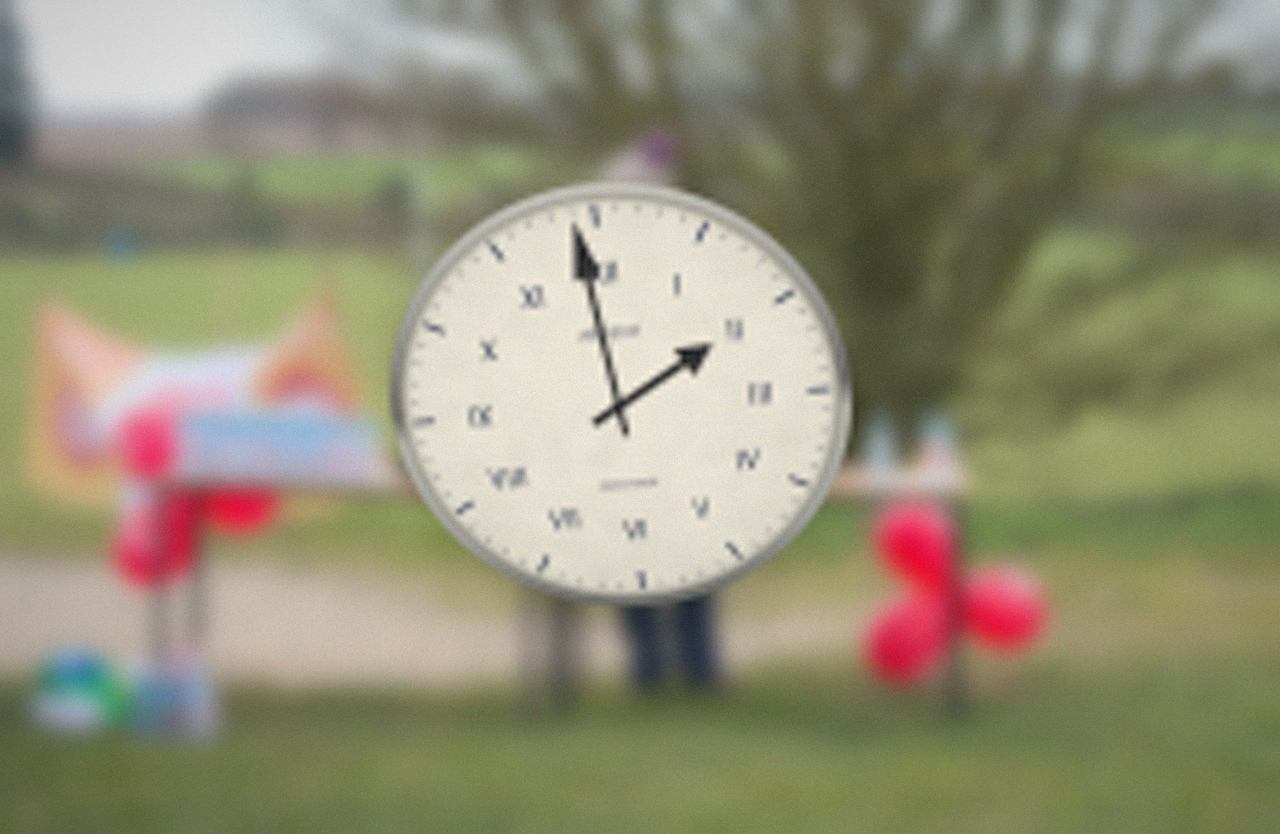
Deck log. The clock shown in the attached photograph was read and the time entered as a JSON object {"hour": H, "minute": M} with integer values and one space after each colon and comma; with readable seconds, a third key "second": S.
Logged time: {"hour": 1, "minute": 59}
